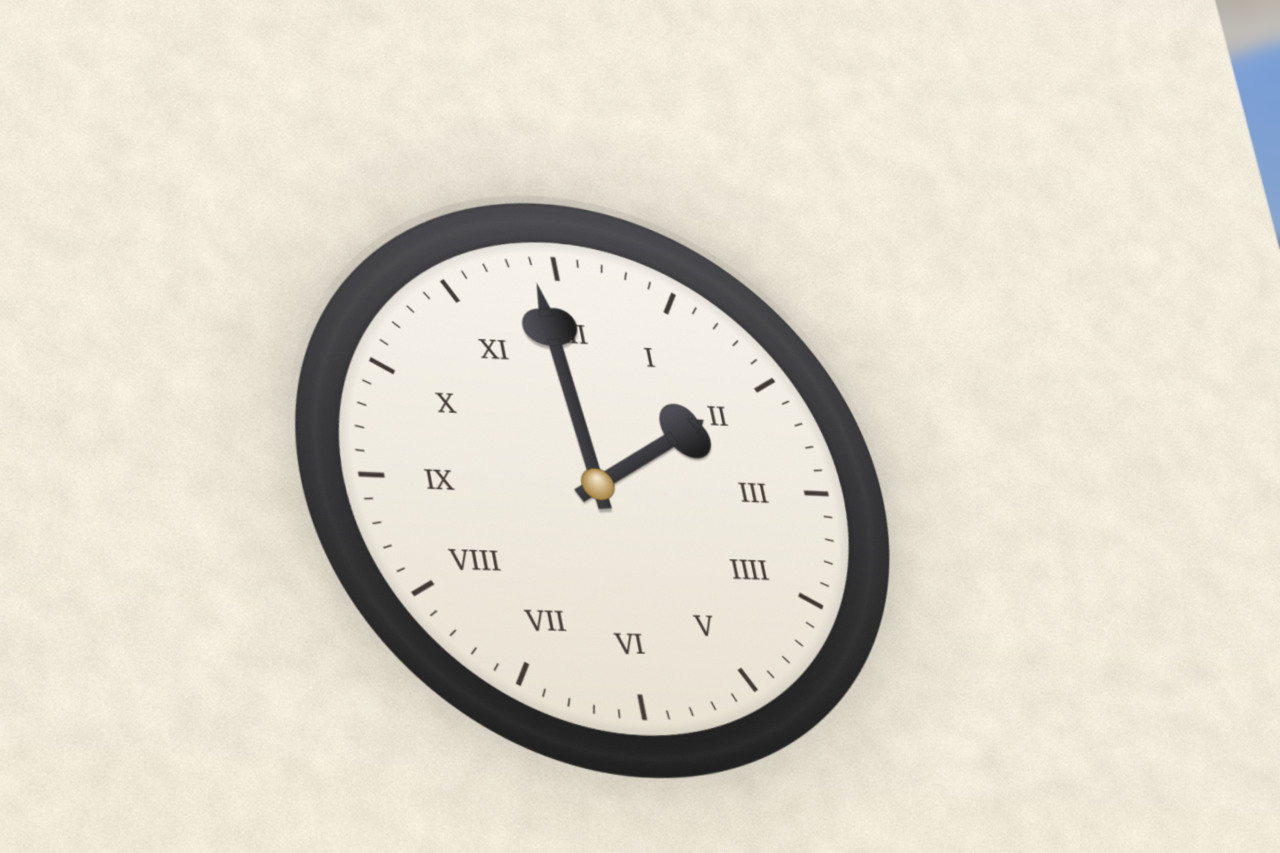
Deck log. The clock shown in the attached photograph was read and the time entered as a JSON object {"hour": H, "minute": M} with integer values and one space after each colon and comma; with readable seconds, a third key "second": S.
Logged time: {"hour": 1, "minute": 59}
